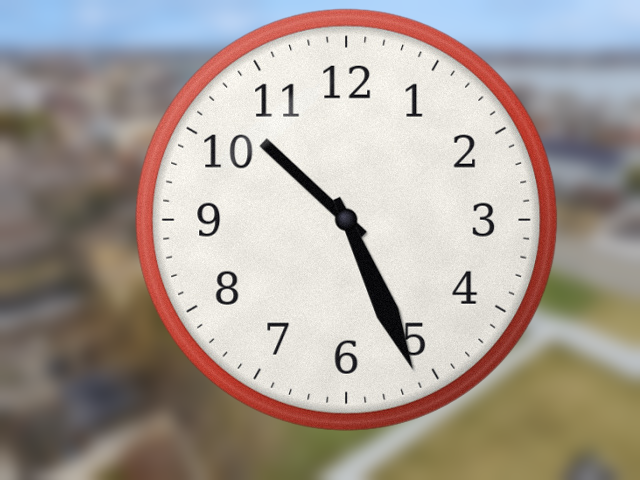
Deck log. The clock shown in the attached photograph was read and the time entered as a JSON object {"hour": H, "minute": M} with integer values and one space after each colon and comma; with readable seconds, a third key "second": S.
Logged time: {"hour": 10, "minute": 26}
